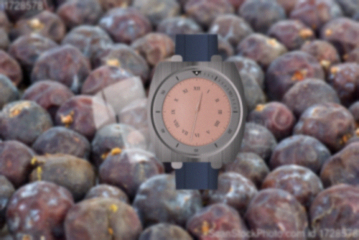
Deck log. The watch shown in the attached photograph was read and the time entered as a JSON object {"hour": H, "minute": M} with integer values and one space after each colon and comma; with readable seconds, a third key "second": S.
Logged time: {"hour": 12, "minute": 32}
